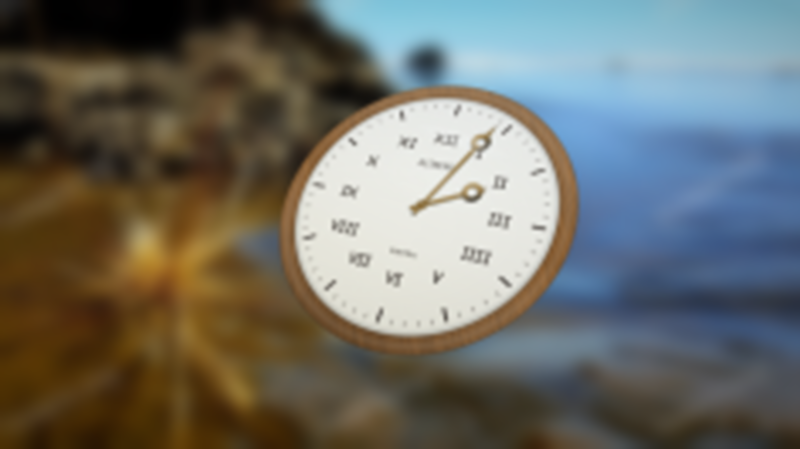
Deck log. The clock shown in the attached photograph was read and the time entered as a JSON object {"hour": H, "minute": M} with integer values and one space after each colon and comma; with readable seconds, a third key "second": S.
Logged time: {"hour": 2, "minute": 4}
